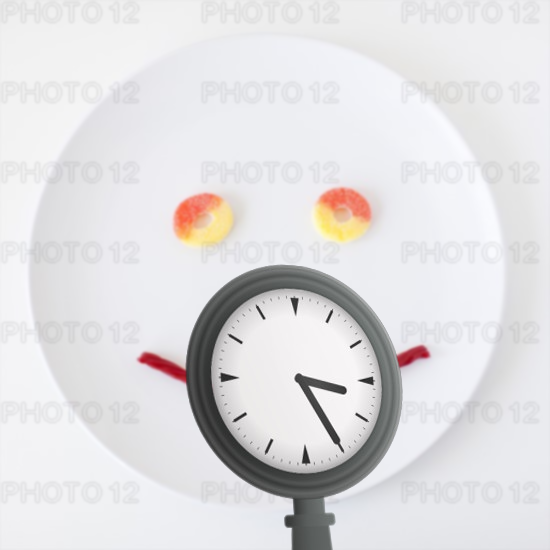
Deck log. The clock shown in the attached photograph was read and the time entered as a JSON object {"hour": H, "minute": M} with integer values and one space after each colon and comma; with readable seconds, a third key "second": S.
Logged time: {"hour": 3, "minute": 25}
